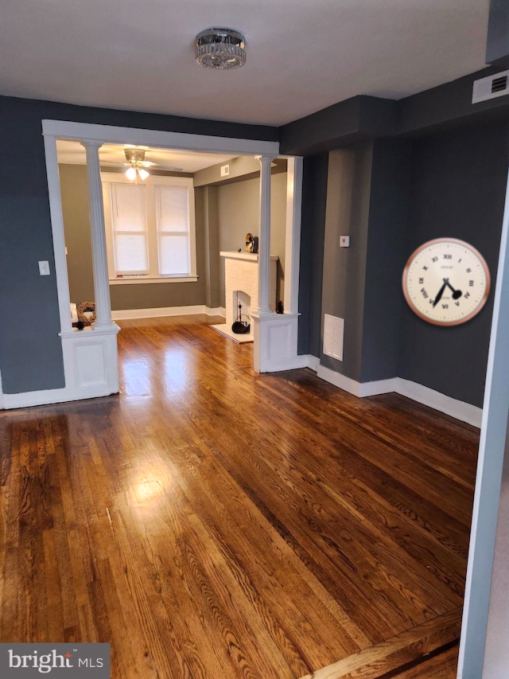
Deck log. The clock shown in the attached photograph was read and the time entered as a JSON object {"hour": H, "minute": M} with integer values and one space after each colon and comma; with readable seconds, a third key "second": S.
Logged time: {"hour": 4, "minute": 34}
